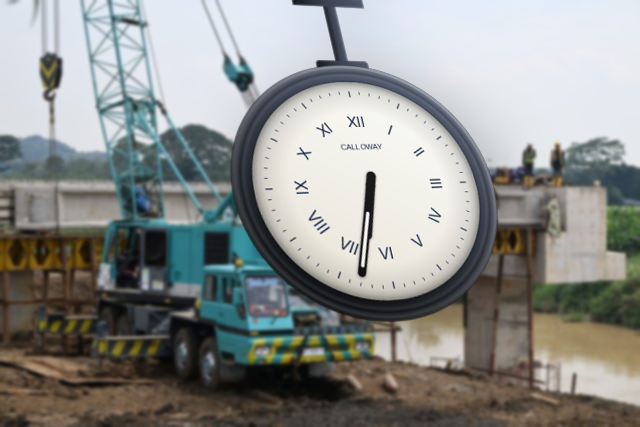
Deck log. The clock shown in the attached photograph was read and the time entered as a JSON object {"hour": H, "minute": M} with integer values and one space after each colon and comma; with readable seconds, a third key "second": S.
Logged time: {"hour": 6, "minute": 33}
